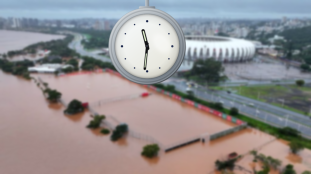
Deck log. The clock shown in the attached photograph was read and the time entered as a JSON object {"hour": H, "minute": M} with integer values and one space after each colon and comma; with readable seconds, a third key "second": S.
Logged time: {"hour": 11, "minute": 31}
